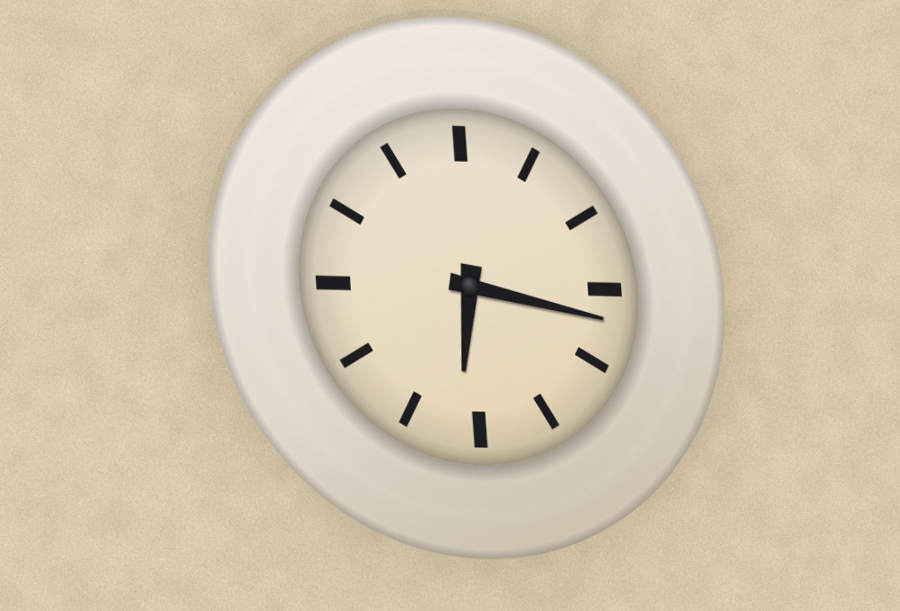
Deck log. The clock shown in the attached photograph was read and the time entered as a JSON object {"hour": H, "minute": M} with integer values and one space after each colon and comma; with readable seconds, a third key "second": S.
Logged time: {"hour": 6, "minute": 17}
